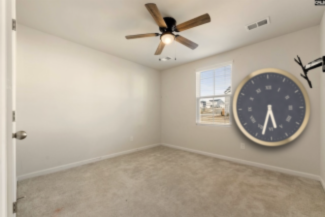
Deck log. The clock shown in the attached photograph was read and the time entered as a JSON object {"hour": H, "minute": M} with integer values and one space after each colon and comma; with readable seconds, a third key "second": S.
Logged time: {"hour": 5, "minute": 33}
